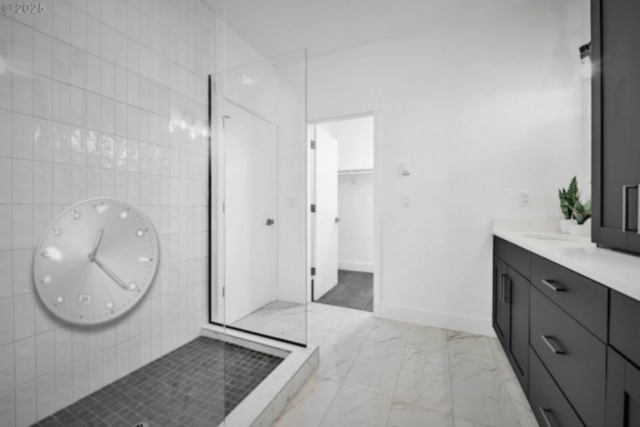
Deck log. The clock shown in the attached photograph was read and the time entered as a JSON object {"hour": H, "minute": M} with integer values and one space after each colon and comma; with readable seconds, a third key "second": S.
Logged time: {"hour": 12, "minute": 21}
